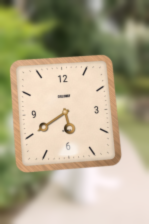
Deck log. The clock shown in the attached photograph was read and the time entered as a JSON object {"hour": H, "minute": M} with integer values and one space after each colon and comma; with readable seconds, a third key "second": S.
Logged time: {"hour": 5, "minute": 40}
